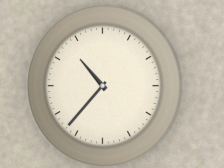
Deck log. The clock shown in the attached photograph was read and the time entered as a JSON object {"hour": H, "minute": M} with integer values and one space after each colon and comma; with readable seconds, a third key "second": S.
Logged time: {"hour": 10, "minute": 37}
